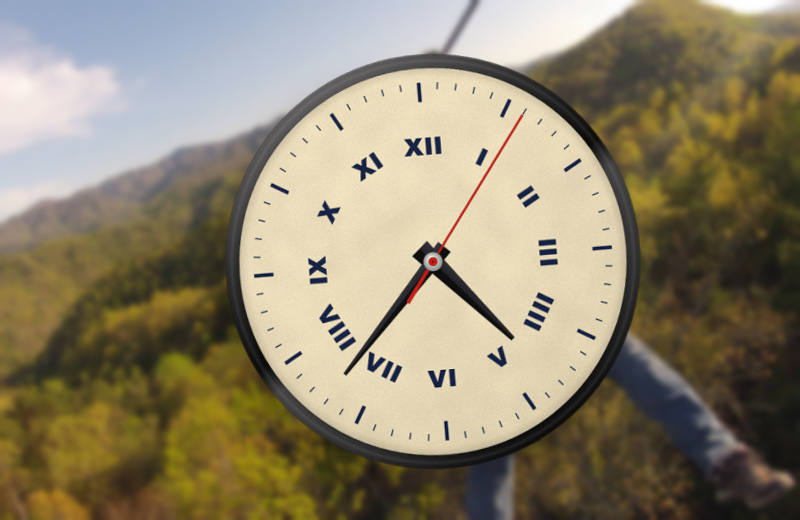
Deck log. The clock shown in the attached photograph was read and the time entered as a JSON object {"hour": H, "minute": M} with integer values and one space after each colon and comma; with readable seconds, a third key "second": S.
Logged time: {"hour": 4, "minute": 37, "second": 6}
